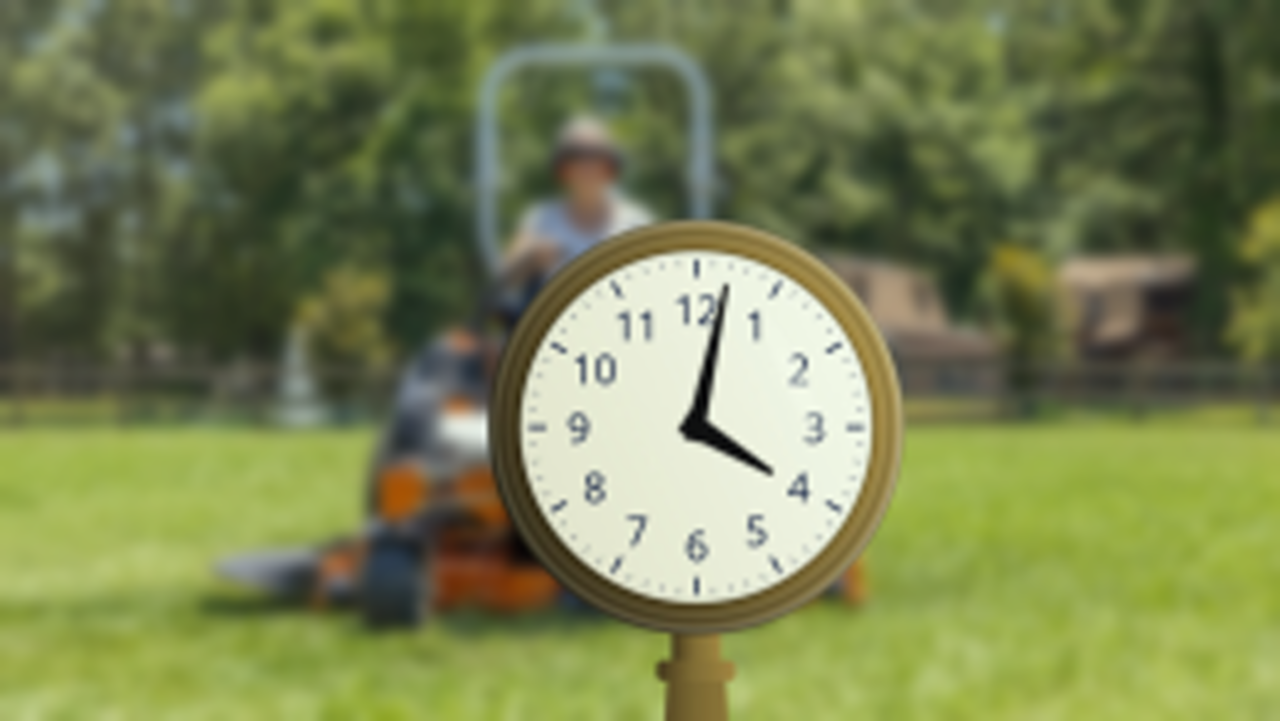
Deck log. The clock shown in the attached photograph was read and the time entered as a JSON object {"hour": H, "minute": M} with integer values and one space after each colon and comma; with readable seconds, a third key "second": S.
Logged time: {"hour": 4, "minute": 2}
